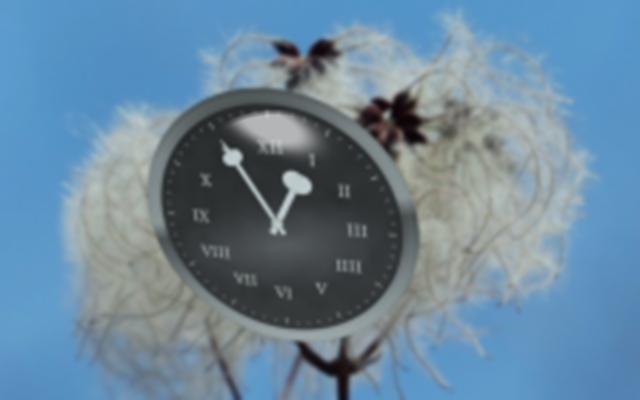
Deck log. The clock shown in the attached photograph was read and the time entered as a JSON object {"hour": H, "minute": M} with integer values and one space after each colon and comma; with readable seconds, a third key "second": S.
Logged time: {"hour": 12, "minute": 55}
